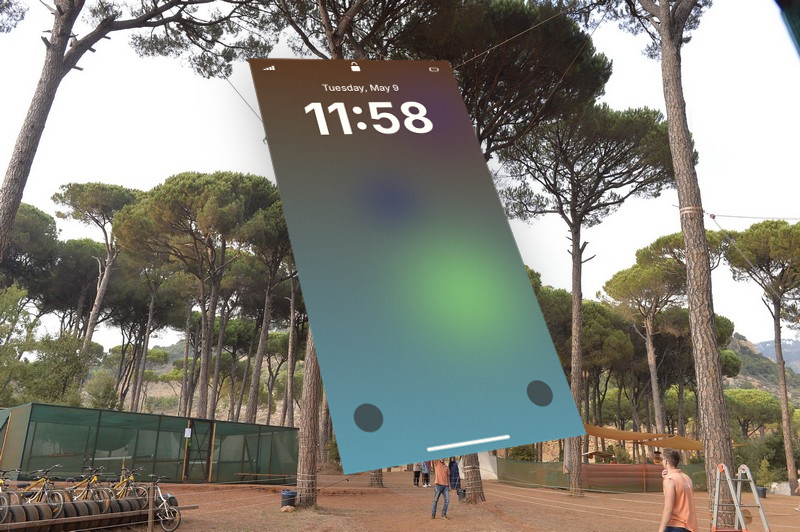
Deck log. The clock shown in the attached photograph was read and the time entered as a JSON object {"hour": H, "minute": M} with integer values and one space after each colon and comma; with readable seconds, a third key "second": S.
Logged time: {"hour": 11, "minute": 58}
